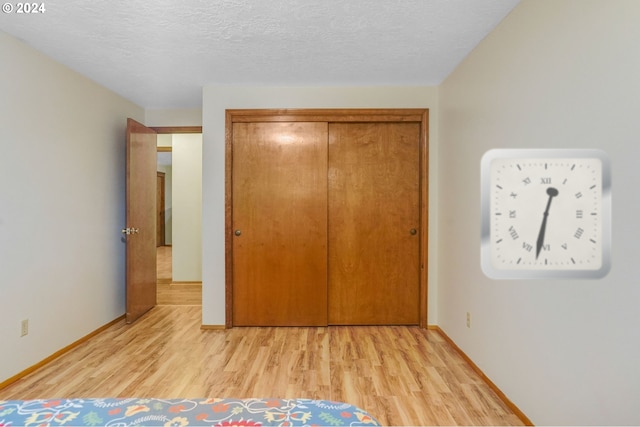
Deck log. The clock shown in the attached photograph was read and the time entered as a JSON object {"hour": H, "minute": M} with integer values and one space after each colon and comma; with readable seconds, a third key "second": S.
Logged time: {"hour": 12, "minute": 32}
